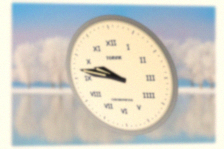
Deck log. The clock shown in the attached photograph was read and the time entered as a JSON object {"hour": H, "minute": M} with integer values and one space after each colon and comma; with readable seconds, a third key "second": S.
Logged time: {"hour": 9, "minute": 47}
